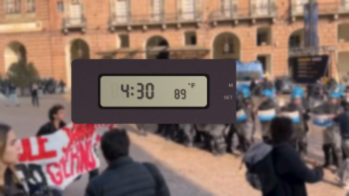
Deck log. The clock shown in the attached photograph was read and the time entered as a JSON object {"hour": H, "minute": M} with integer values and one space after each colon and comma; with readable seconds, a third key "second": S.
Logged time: {"hour": 4, "minute": 30}
